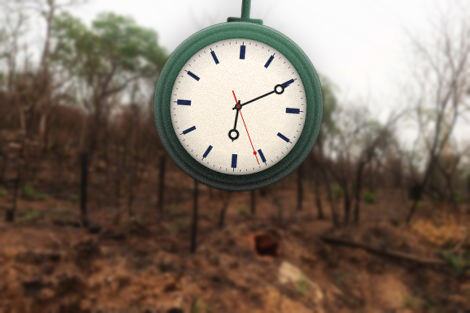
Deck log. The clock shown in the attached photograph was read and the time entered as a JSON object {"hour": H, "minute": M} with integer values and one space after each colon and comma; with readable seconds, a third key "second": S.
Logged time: {"hour": 6, "minute": 10, "second": 26}
